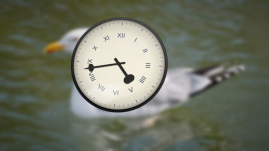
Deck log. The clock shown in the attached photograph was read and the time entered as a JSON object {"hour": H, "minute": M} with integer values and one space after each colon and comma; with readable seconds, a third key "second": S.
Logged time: {"hour": 4, "minute": 43}
